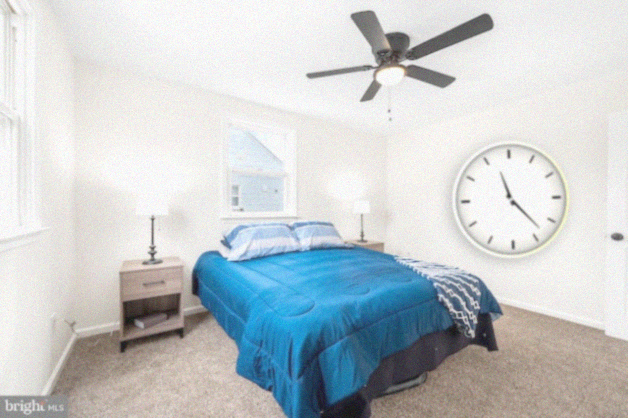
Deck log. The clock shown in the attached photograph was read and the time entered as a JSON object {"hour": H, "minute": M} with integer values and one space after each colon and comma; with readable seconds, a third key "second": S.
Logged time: {"hour": 11, "minute": 23}
